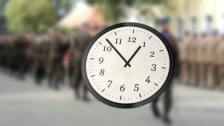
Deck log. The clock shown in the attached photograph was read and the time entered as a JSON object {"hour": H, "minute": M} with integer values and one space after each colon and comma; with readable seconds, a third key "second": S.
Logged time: {"hour": 12, "minute": 52}
